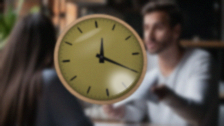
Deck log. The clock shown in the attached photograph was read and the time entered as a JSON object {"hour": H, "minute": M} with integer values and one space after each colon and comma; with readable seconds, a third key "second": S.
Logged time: {"hour": 12, "minute": 20}
